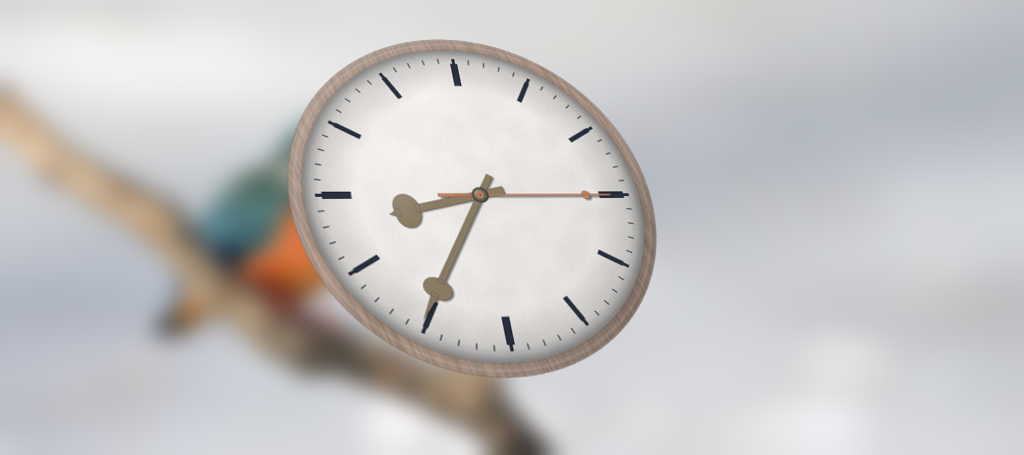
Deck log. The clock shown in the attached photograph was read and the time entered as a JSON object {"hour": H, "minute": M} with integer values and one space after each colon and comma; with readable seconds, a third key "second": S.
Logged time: {"hour": 8, "minute": 35, "second": 15}
